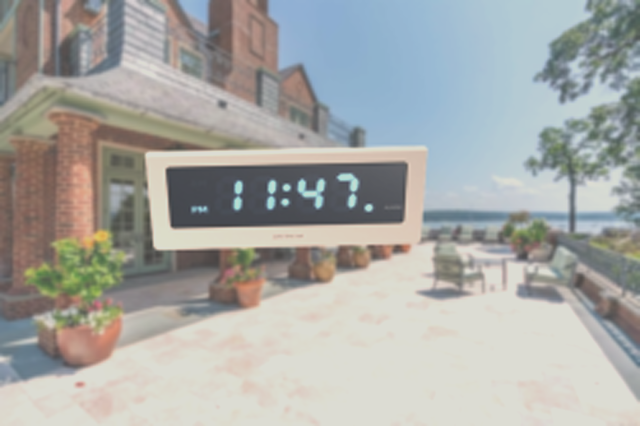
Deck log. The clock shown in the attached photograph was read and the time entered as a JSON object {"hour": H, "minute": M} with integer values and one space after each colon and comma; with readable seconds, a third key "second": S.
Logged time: {"hour": 11, "minute": 47}
